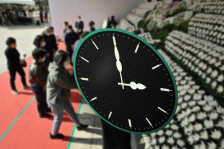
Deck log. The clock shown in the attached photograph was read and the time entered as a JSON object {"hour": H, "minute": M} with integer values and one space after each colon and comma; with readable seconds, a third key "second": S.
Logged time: {"hour": 3, "minute": 0}
